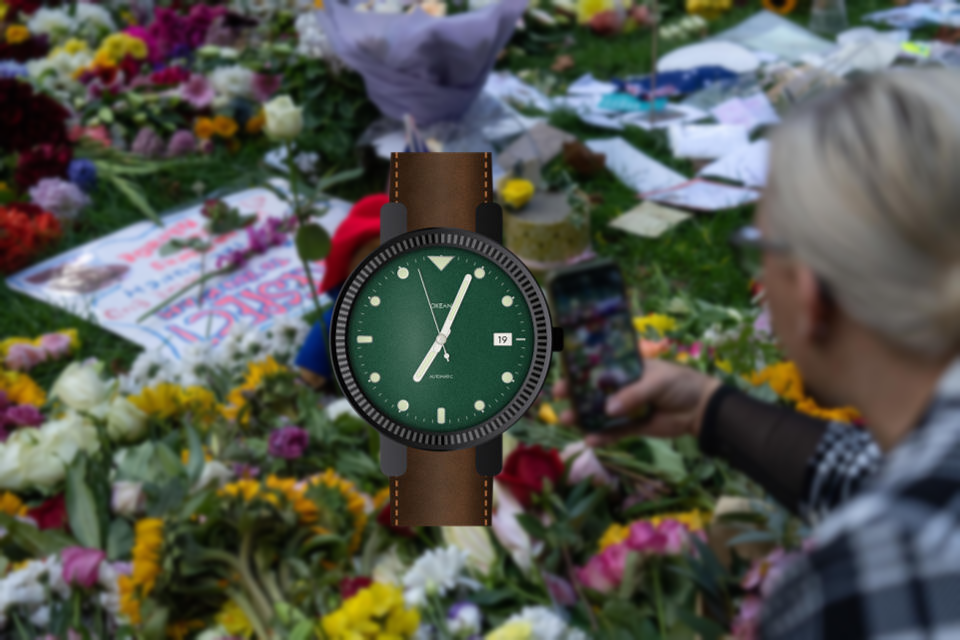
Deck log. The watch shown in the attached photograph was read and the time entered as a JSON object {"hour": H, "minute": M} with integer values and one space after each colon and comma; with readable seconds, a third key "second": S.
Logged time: {"hour": 7, "minute": 3, "second": 57}
